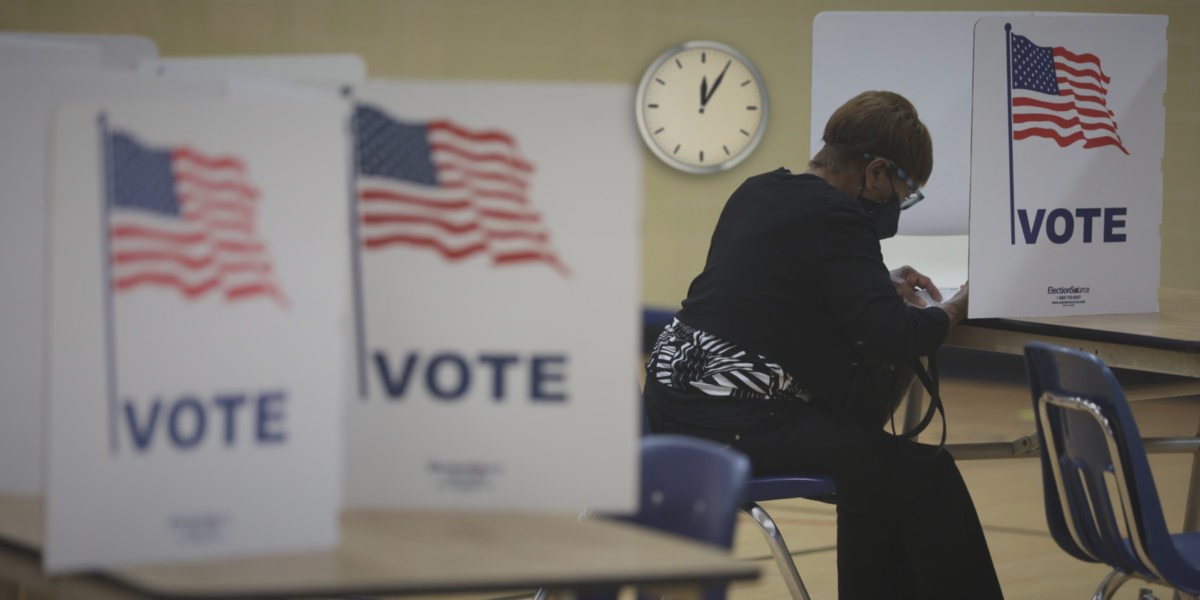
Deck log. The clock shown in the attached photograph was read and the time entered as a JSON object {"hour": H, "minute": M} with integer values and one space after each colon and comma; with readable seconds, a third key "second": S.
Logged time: {"hour": 12, "minute": 5}
